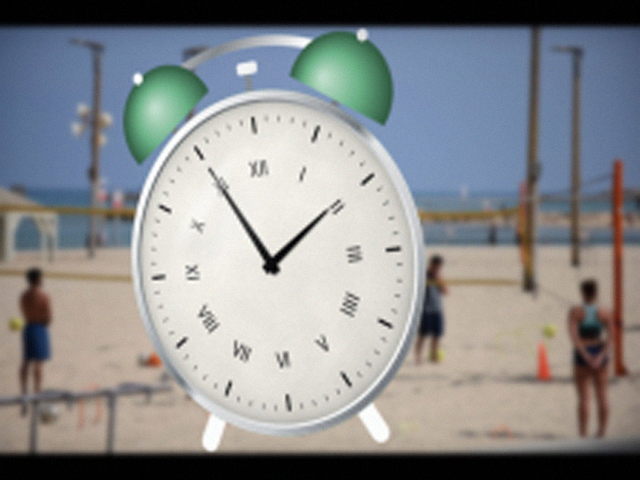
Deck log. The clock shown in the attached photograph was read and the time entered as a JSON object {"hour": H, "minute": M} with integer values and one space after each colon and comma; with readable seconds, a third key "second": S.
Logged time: {"hour": 1, "minute": 55}
